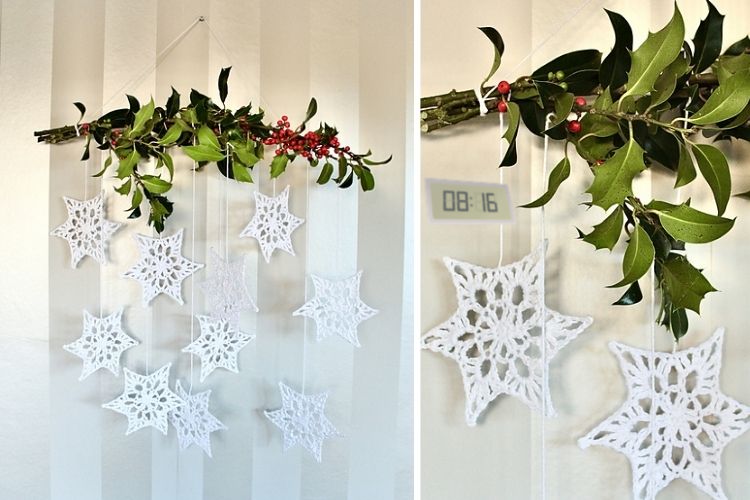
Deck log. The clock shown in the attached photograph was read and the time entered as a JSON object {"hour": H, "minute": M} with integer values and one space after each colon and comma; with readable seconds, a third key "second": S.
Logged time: {"hour": 8, "minute": 16}
